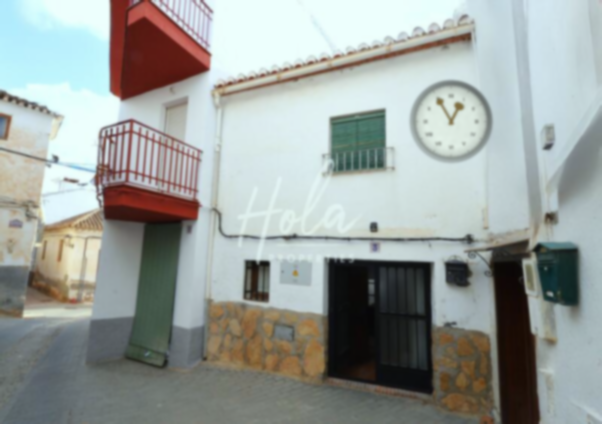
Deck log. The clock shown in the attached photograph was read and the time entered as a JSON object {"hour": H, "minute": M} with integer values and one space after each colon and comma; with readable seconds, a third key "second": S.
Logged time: {"hour": 12, "minute": 55}
